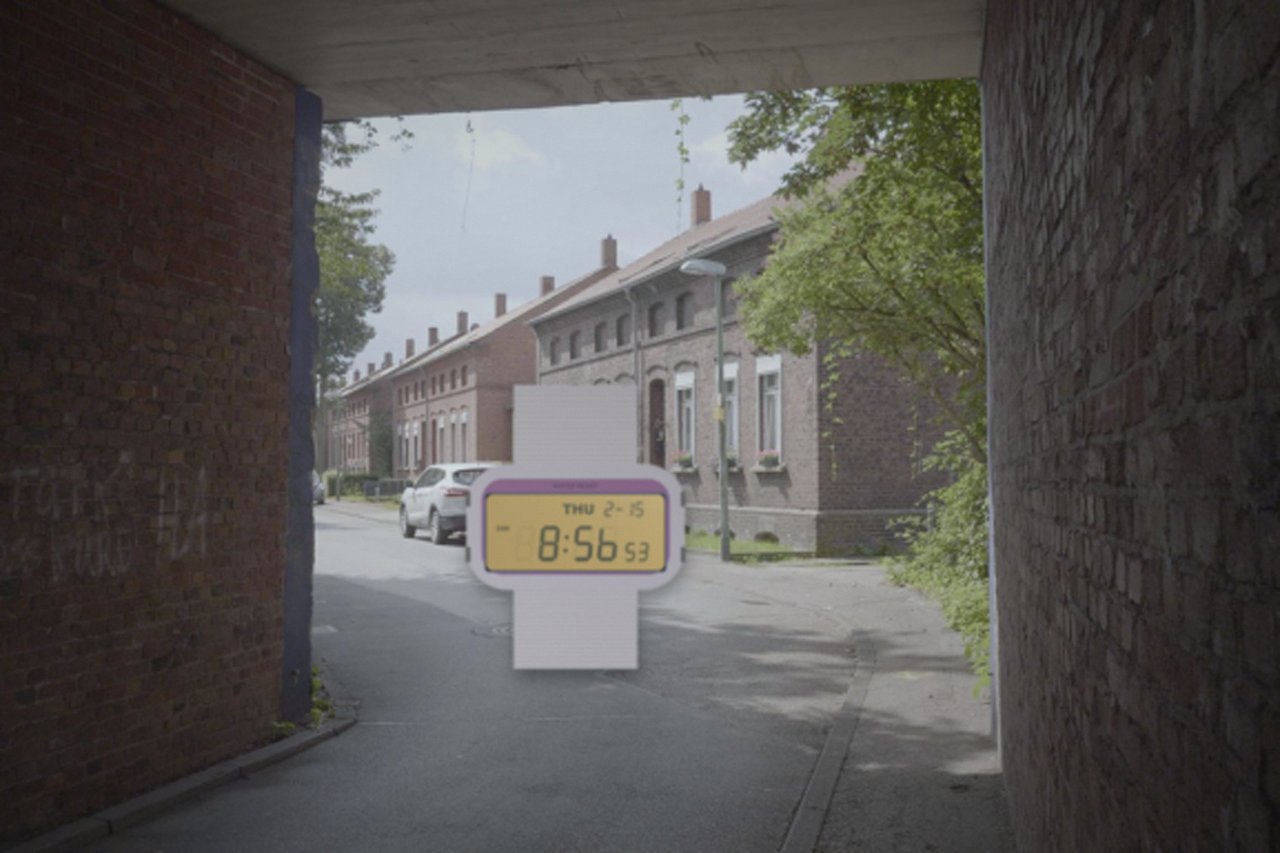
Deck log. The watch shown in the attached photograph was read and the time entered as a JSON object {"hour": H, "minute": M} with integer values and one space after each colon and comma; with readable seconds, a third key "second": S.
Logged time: {"hour": 8, "minute": 56}
